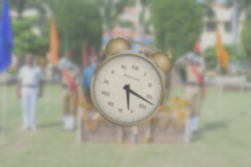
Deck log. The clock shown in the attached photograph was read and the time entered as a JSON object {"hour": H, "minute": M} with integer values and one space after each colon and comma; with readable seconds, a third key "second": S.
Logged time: {"hour": 5, "minute": 17}
